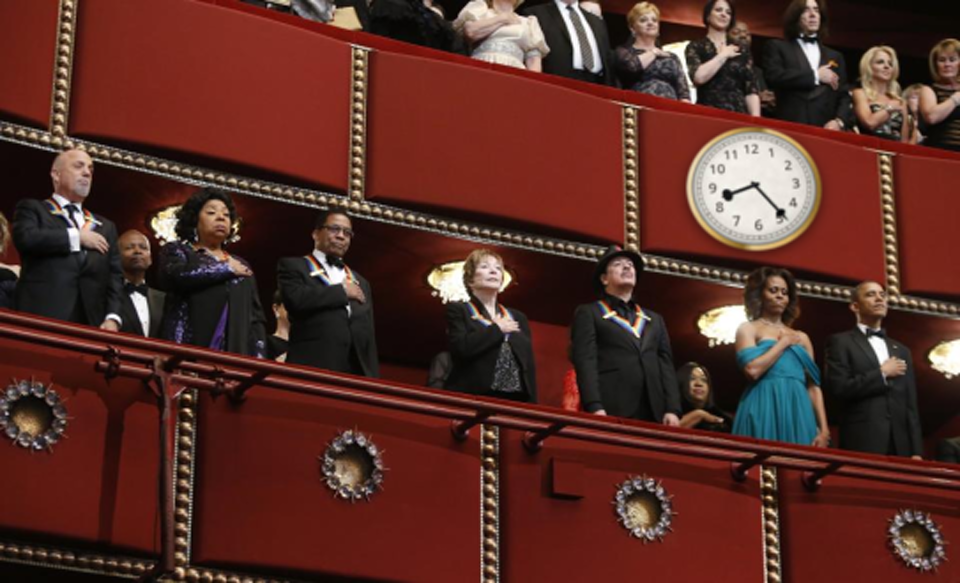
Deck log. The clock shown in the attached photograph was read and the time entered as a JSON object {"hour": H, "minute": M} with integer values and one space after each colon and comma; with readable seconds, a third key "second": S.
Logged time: {"hour": 8, "minute": 24}
